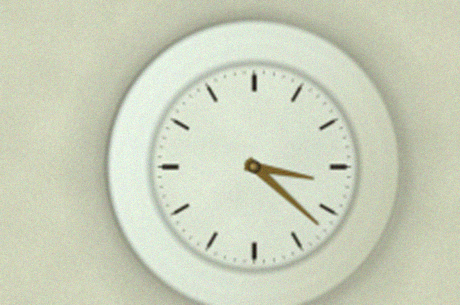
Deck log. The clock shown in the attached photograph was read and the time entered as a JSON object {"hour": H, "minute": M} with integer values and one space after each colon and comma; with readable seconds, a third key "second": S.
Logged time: {"hour": 3, "minute": 22}
